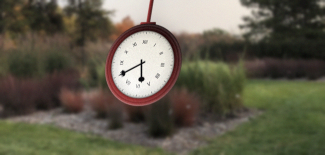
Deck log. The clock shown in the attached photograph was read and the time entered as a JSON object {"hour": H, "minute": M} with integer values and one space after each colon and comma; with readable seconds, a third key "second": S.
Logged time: {"hour": 5, "minute": 40}
